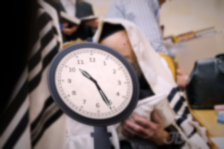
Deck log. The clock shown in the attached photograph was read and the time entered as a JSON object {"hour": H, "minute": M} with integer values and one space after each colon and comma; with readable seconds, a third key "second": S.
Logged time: {"hour": 10, "minute": 26}
